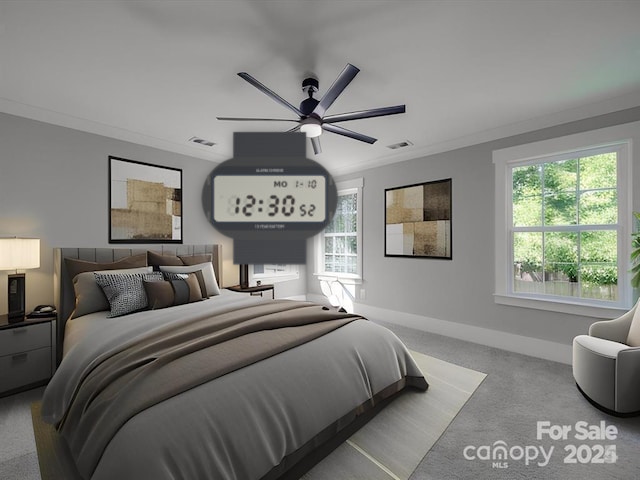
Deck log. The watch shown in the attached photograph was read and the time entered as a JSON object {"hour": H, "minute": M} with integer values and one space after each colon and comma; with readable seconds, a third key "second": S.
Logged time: {"hour": 12, "minute": 30, "second": 52}
